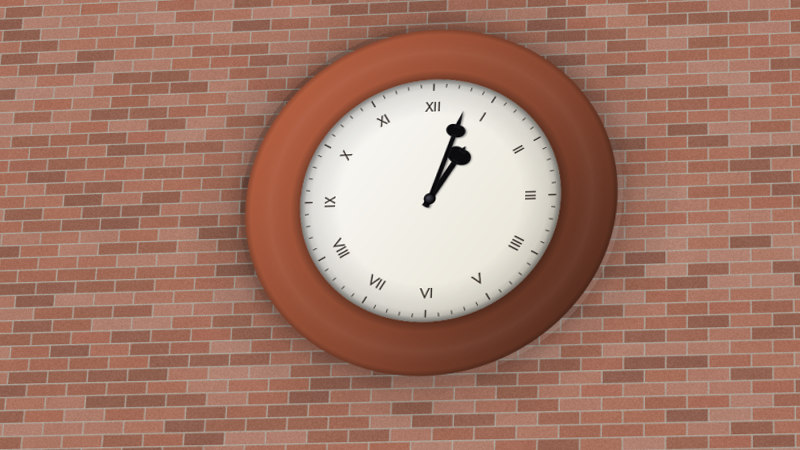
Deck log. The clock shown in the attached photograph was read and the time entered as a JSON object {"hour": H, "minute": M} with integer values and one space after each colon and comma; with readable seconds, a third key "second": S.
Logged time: {"hour": 1, "minute": 3}
